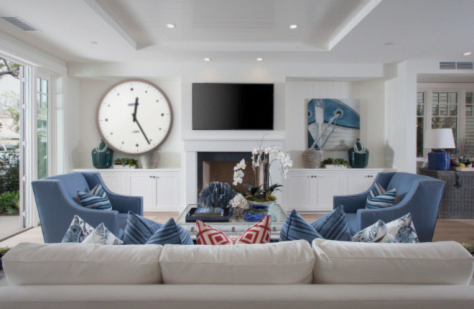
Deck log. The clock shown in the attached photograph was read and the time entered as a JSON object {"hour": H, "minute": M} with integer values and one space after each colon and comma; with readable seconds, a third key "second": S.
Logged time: {"hour": 12, "minute": 26}
